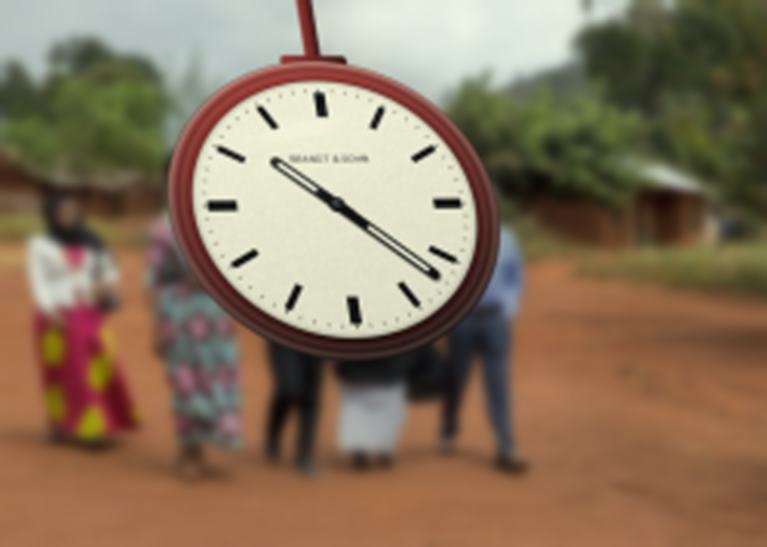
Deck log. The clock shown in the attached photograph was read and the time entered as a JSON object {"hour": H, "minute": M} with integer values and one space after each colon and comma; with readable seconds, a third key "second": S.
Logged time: {"hour": 10, "minute": 22}
